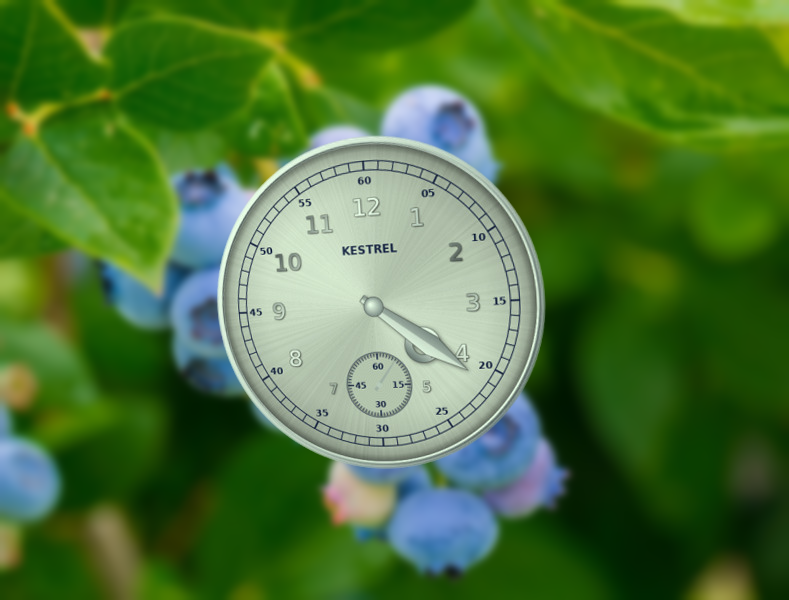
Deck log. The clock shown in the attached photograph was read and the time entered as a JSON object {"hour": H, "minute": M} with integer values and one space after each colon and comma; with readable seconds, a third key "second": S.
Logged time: {"hour": 4, "minute": 21, "second": 6}
